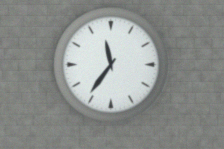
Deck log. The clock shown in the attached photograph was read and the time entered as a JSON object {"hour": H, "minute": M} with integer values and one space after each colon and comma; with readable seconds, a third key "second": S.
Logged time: {"hour": 11, "minute": 36}
